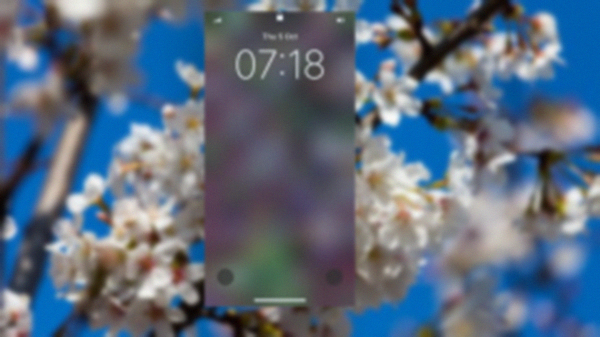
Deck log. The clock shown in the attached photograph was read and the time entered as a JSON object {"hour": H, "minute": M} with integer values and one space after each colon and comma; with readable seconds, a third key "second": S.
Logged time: {"hour": 7, "minute": 18}
